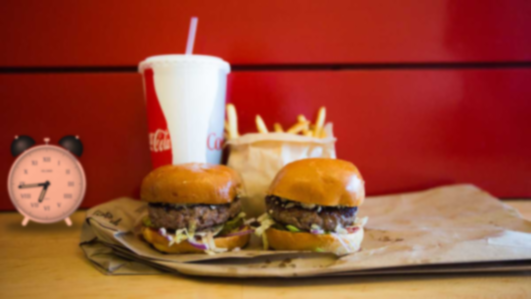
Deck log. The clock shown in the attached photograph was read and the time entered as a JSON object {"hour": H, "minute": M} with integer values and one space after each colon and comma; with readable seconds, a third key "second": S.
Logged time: {"hour": 6, "minute": 44}
